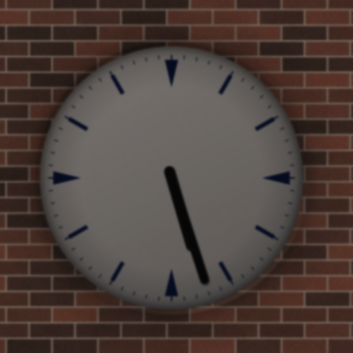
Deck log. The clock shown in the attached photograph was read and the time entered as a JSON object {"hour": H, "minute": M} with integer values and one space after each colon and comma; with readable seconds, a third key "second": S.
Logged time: {"hour": 5, "minute": 27}
